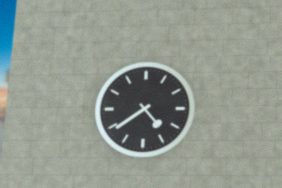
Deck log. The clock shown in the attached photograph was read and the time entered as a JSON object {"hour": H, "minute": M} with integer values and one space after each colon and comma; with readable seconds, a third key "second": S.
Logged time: {"hour": 4, "minute": 39}
